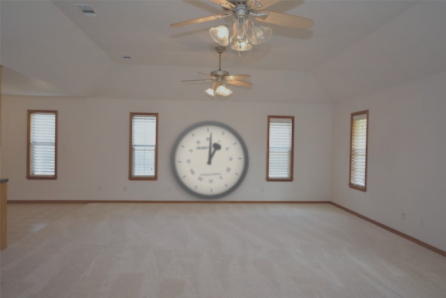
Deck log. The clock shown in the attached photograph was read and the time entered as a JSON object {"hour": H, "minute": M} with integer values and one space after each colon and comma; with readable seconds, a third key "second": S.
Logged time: {"hour": 1, "minute": 1}
